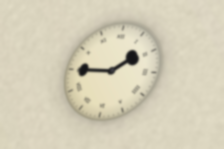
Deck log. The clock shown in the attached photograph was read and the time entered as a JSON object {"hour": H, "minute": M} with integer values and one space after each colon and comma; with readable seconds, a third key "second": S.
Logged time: {"hour": 1, "minute": 45}
